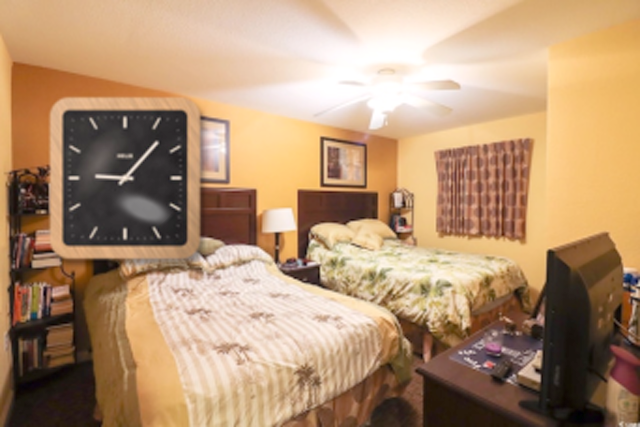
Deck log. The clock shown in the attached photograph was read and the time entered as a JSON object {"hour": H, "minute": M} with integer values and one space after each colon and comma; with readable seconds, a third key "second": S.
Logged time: {"hour": 9, "minute": 7}
